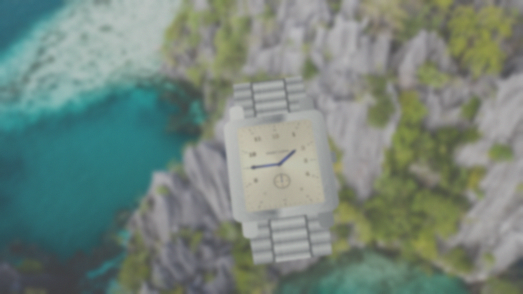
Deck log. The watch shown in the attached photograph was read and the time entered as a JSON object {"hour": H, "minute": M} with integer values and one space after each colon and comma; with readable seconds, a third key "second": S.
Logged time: {"hour": 1, "minute": 45}
